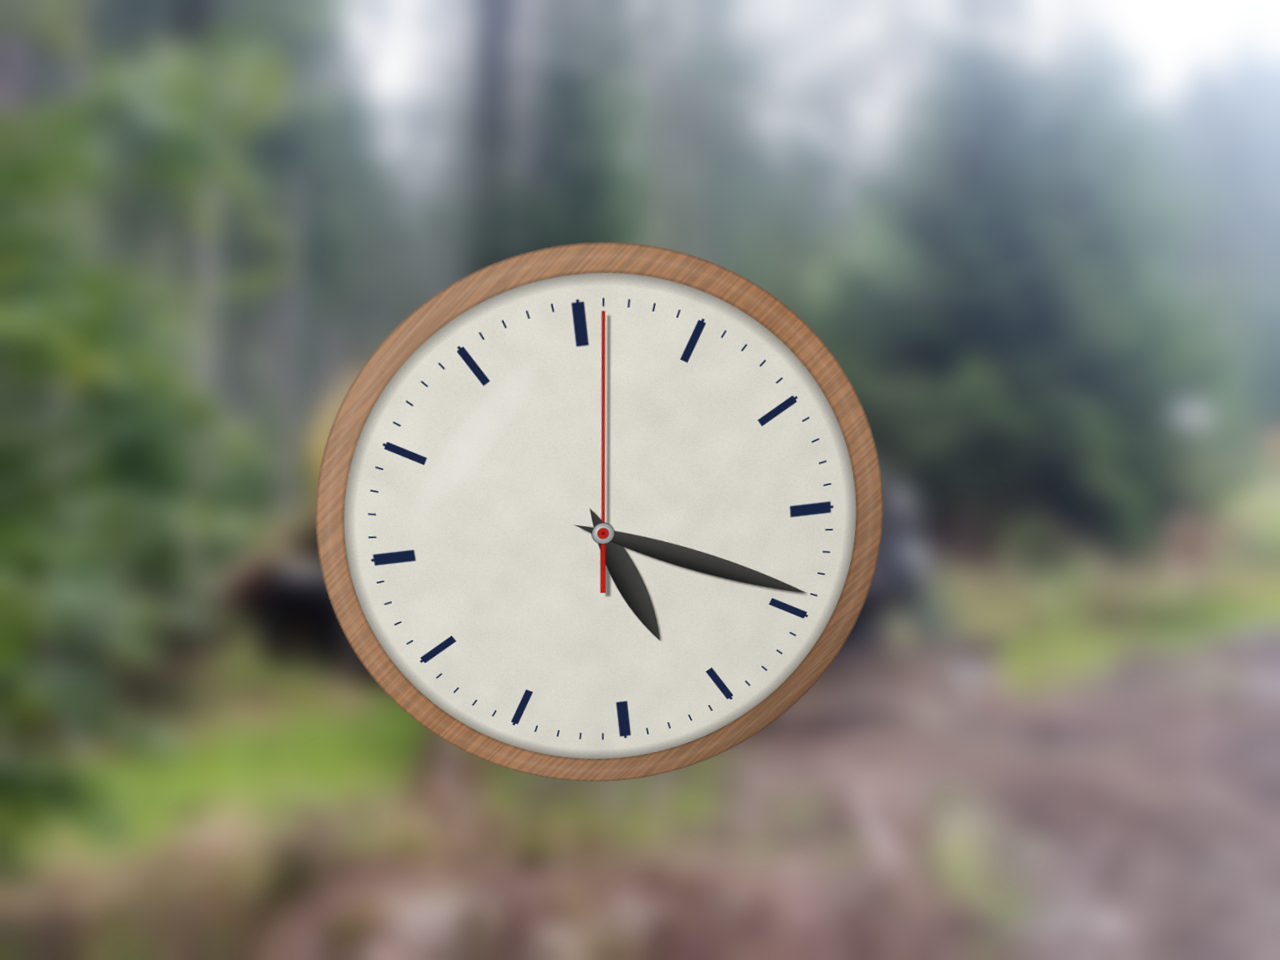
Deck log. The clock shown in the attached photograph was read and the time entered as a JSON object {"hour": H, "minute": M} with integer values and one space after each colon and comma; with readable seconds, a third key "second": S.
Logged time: {"hour": 5, "minute": 19, "second": 1}
